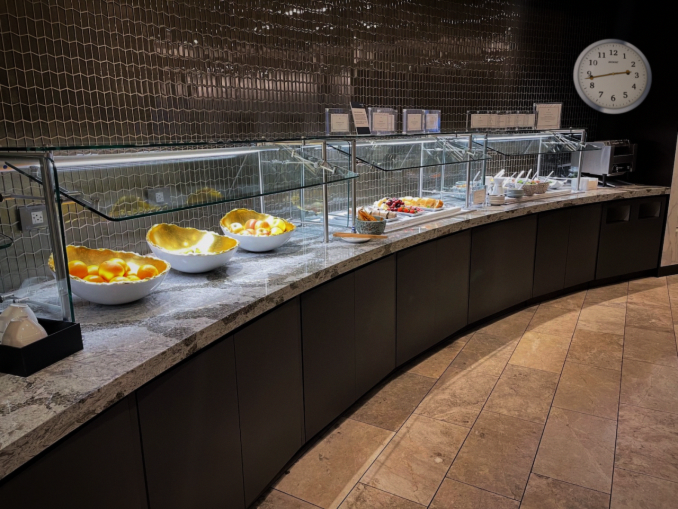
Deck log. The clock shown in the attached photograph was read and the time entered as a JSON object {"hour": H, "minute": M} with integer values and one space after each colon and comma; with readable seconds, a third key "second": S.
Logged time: {"hour": 2, "minute": 43}
